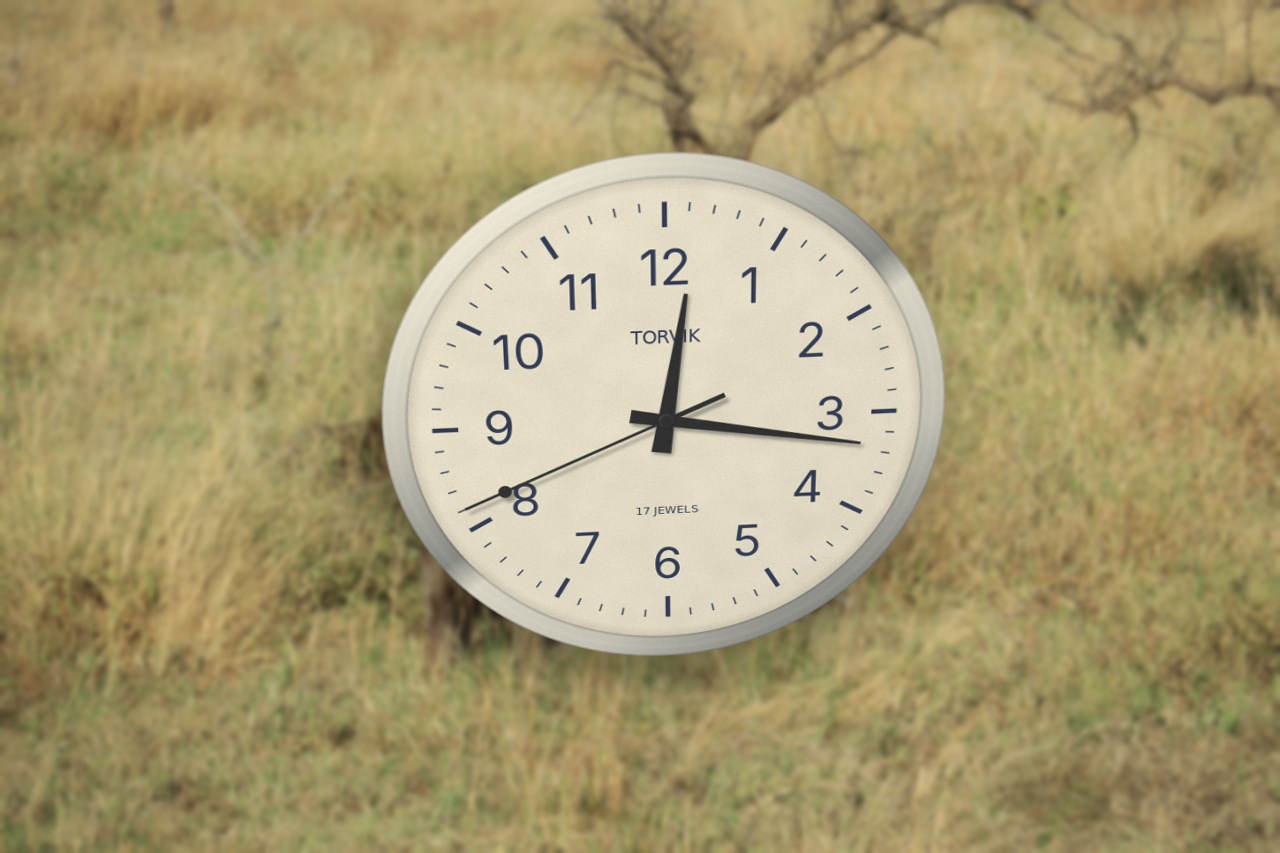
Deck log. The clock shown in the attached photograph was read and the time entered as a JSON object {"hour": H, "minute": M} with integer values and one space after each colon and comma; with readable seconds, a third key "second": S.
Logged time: {"hour": 12, "minute": 16, "second": 41}
